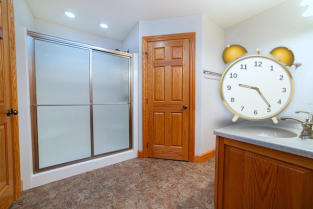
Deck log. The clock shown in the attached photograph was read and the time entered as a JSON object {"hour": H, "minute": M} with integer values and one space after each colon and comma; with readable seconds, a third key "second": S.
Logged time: {"hour": 9, "minute": 24}
